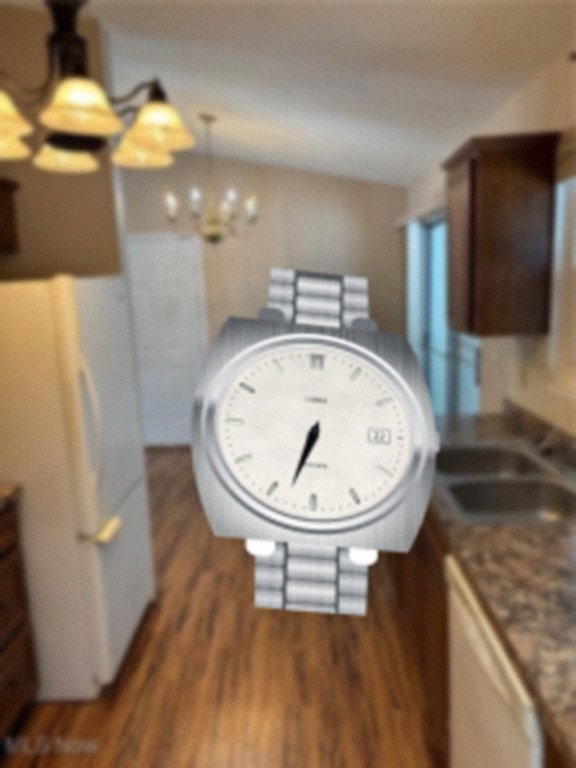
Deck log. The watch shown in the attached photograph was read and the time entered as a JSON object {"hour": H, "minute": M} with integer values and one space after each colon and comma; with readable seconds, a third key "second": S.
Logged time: {"hour": 6, "minute": 33}
